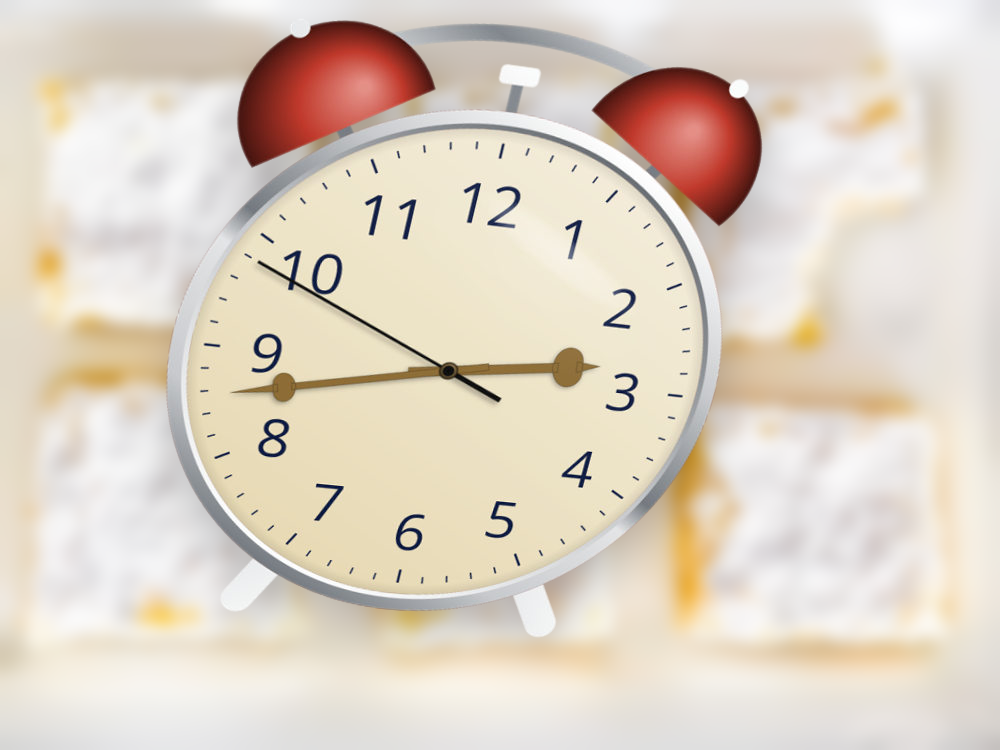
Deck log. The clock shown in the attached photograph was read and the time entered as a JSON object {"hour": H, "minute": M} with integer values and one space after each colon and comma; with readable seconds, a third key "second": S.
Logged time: {"hour": 2, "minute": 42, "second": 49}
